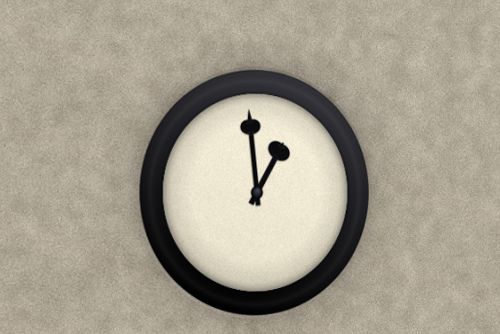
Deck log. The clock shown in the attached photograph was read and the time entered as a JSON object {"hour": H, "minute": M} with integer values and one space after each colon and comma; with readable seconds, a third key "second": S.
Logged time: {"hour": 12, "minute": 59}
